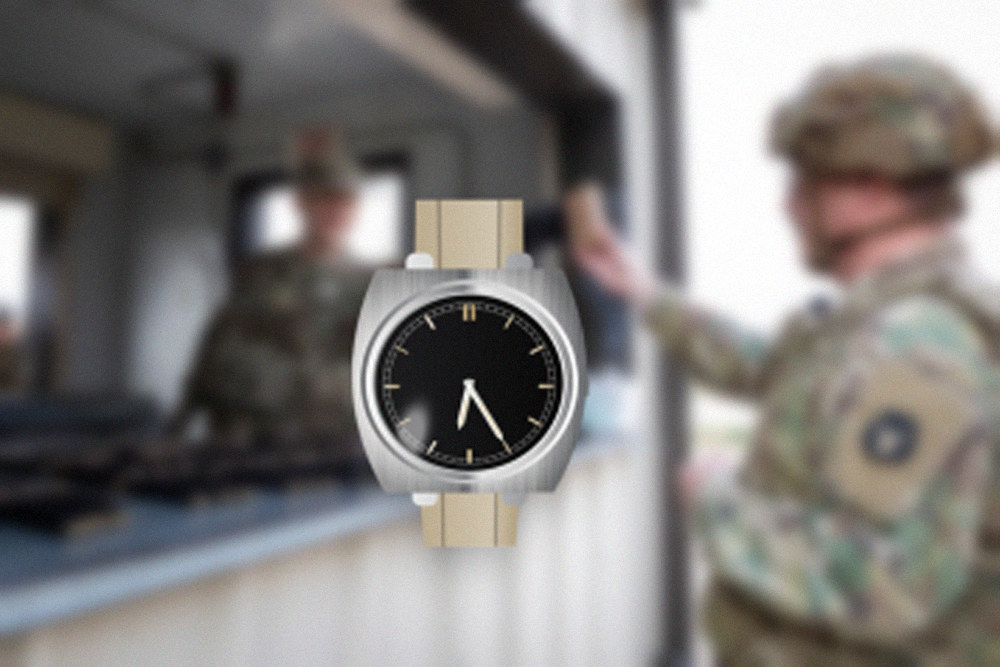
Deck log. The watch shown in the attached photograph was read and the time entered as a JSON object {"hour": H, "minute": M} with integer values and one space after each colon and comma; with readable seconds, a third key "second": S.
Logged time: {"hour": 6, "minute": 25}
